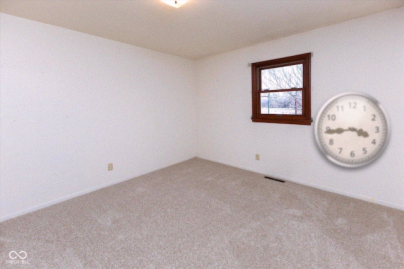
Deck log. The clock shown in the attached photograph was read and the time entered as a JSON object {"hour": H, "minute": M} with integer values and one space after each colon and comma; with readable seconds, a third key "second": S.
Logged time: {"hour": 3, "minute": 44}
